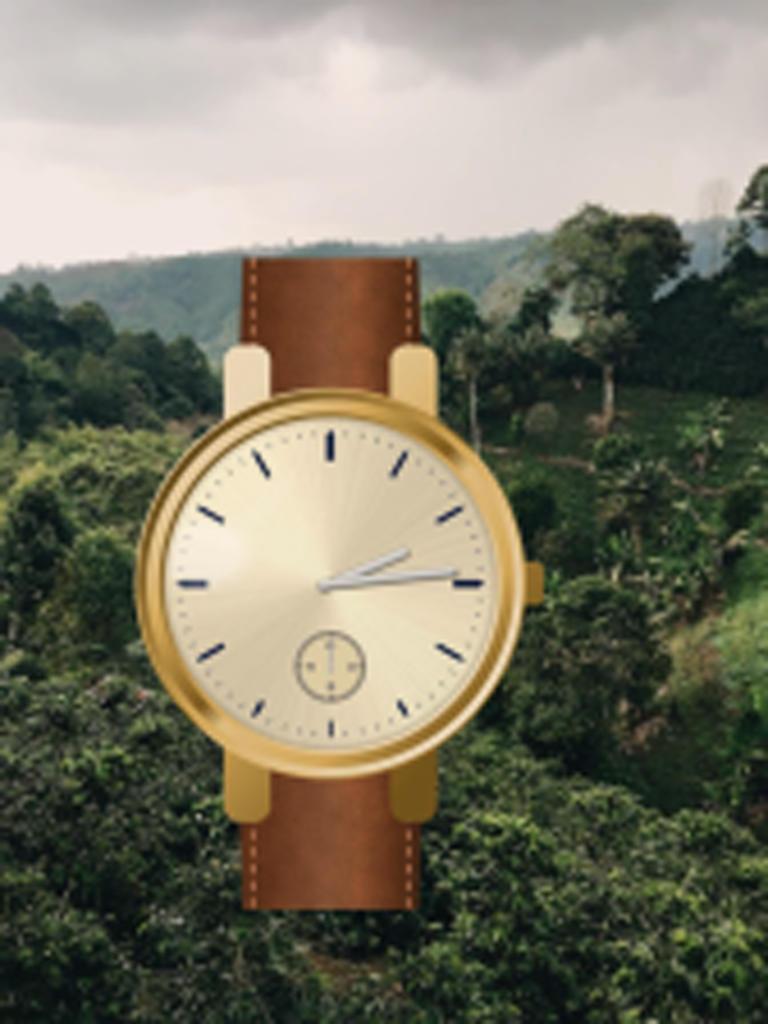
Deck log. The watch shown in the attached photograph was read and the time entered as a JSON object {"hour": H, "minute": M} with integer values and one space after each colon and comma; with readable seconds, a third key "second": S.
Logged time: {"hour": 2, "minute": 14}
